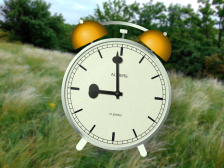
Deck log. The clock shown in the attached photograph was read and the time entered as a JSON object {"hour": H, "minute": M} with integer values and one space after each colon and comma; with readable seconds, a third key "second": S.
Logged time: {"hour": 8, "minute": 59}
